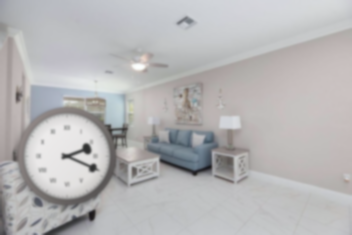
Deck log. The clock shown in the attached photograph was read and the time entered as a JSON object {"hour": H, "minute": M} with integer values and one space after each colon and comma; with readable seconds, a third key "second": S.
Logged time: {"hour": 2, "minute": 19}
